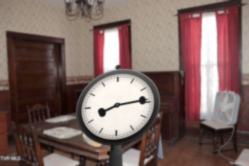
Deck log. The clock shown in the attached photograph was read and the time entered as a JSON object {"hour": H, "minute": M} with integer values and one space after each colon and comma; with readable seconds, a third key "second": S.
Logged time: {"hour": 8, "minute": 14}
